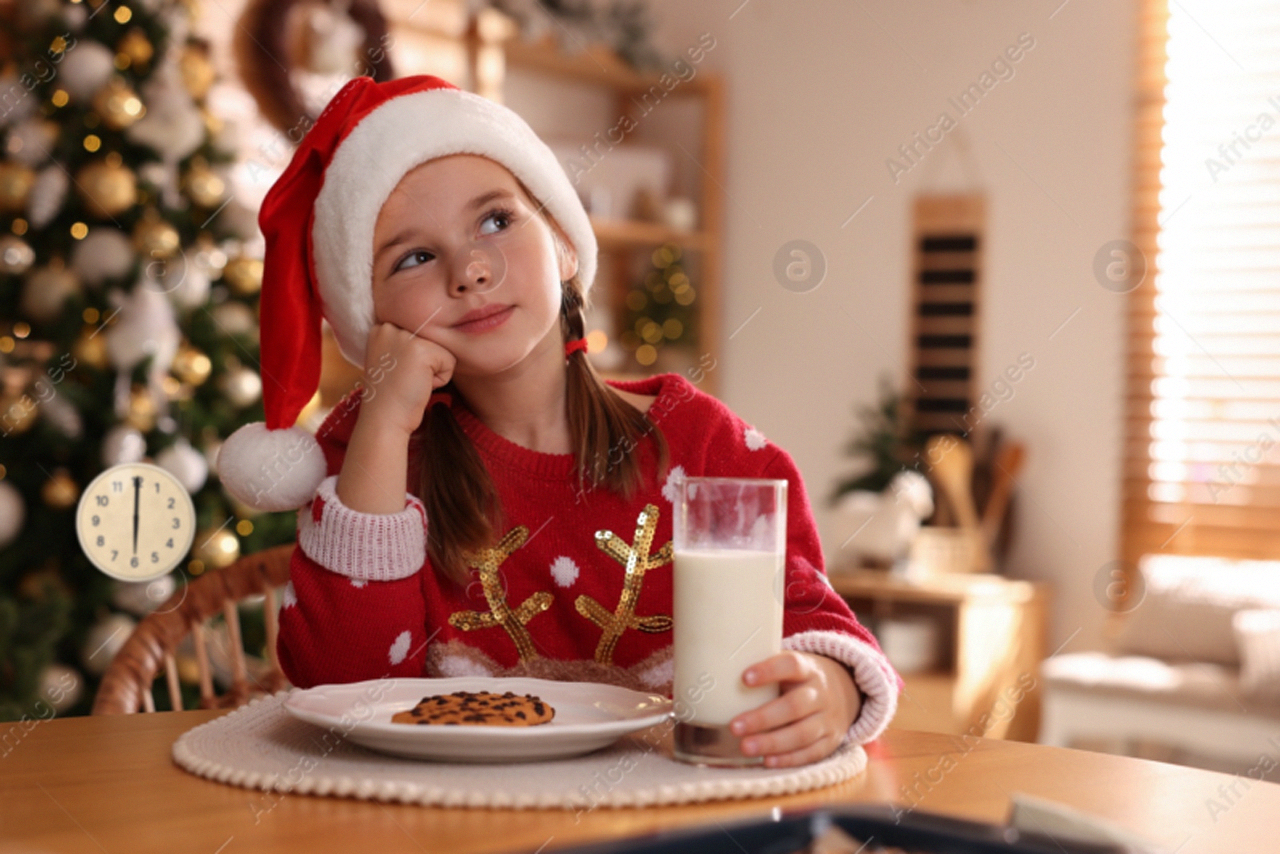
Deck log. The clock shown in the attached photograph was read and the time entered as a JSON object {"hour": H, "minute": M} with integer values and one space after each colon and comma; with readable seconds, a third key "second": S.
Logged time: {"hour": 6, "minute": 0}
